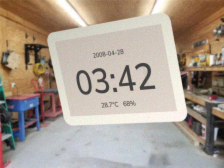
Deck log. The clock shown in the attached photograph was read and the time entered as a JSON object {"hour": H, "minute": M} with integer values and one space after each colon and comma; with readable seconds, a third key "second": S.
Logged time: {"hour": 3, "minute": 42}
